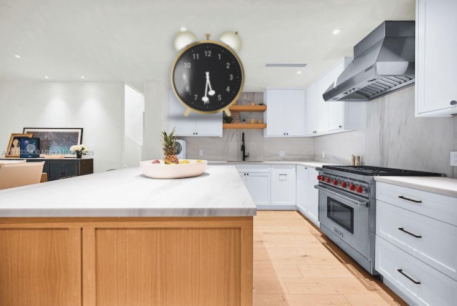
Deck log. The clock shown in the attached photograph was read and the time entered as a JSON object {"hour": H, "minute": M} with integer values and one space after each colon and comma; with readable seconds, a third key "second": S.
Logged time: {"hour": 5, "minute": 31}
